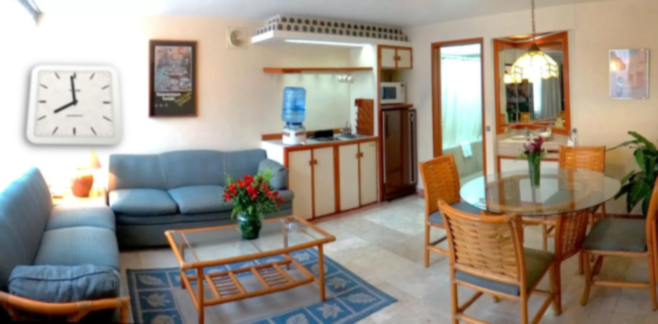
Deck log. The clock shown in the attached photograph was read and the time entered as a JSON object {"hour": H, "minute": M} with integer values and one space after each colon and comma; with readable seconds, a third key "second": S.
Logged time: {"hour": 7, "minute": 59}
